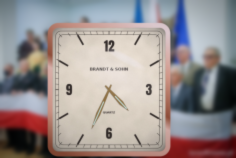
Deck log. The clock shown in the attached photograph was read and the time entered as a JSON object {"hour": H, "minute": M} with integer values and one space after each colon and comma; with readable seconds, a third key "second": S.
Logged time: {"hour": 4, "minute": 34}
